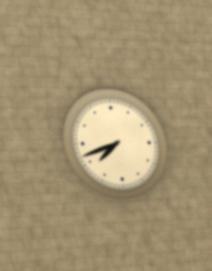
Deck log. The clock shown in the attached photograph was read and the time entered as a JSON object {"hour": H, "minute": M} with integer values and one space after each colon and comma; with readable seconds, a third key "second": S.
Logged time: {"hour": 7, "minute": 42}
